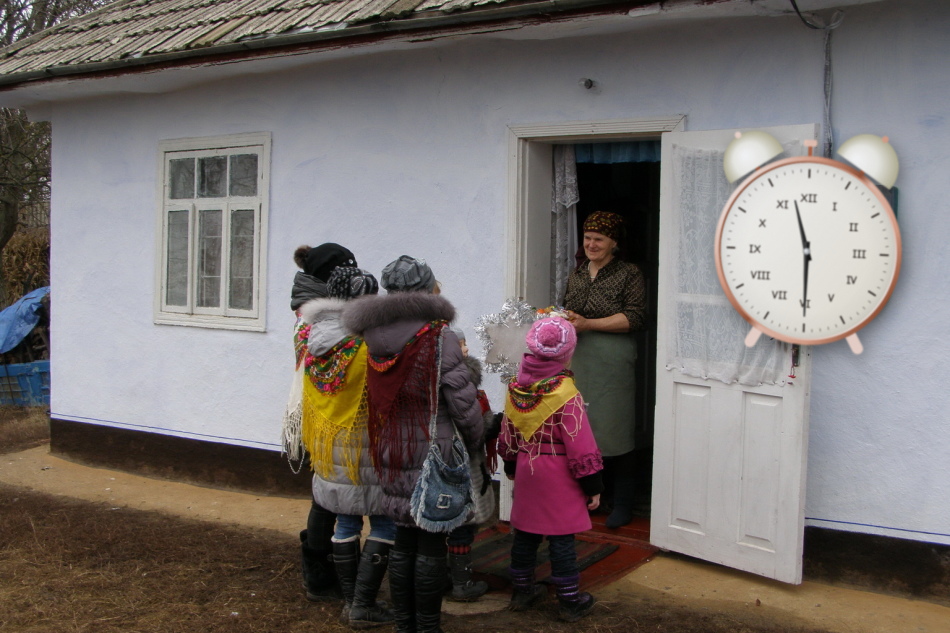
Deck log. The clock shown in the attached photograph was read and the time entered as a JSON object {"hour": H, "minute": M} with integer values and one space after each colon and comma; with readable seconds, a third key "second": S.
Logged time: {"hour": 11, "minute": 30}
